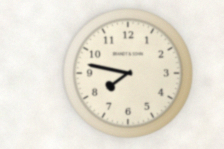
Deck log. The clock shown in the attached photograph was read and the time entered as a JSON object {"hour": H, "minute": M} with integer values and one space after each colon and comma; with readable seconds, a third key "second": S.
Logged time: {"hour": 7, "minute": 47}
